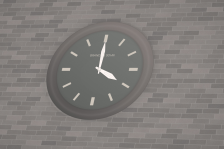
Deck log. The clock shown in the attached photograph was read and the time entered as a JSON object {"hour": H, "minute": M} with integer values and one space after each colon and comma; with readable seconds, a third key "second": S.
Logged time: {"hour": 4, "minute": 0}
